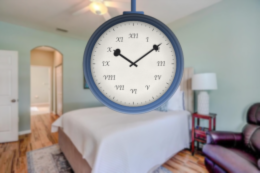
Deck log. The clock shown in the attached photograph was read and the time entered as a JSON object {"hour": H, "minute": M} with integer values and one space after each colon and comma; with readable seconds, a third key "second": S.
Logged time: {"hour": 10, "minute": 9}
